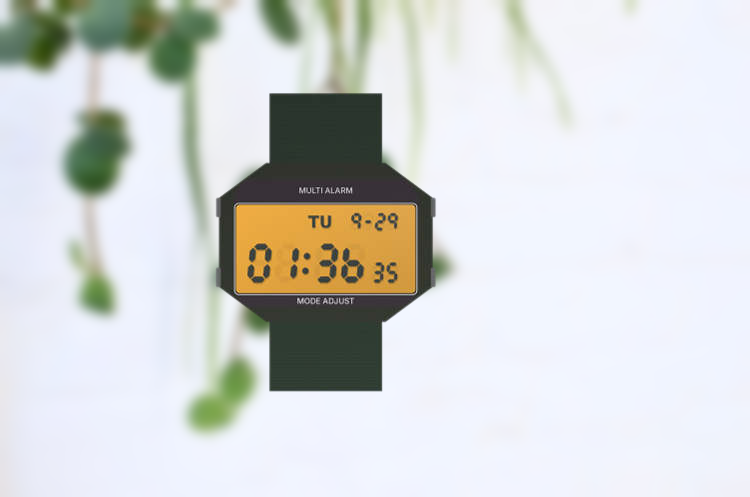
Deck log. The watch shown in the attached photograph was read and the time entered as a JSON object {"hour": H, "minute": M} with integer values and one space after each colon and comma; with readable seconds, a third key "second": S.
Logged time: {"hour": 1, "minute": 36, "second": 35}
